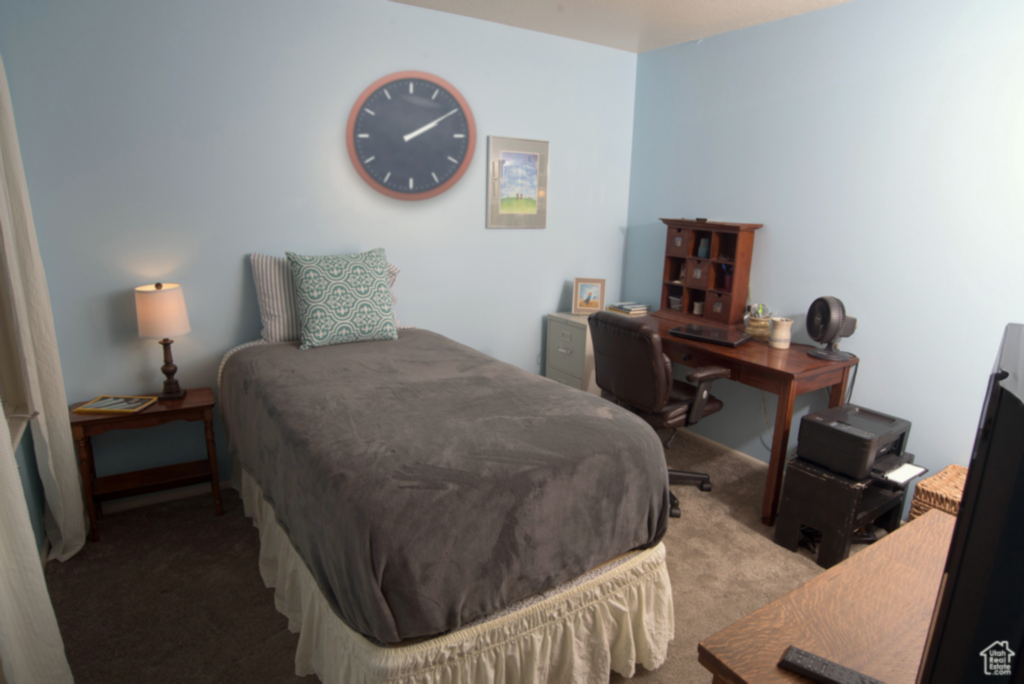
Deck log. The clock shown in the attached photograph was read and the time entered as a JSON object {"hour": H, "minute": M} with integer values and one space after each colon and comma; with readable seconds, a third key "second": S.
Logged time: {"hour": 2, "minute": 10}
